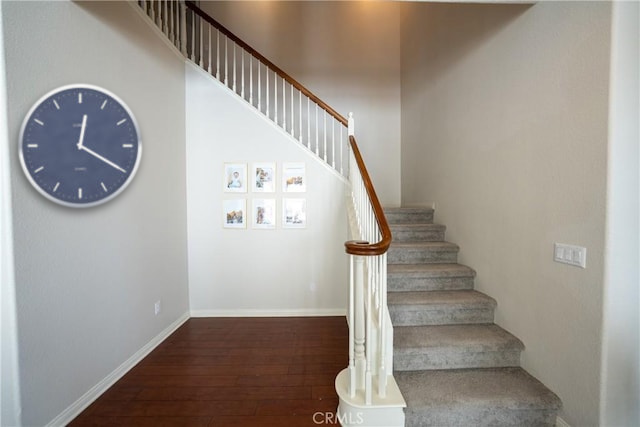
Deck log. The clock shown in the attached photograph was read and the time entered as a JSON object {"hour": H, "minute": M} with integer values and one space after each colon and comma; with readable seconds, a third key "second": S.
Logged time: {"hour": 12, "minute": 20}
